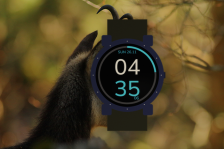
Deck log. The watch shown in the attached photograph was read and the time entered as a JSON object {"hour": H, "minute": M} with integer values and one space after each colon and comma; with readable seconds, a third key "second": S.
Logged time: {"hour": 4, "minute": 35}
